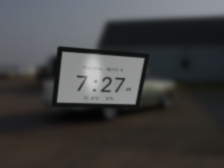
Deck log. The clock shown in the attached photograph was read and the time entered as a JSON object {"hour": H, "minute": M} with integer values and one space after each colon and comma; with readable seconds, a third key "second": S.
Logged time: {"hour": 7, "minute": 27}
